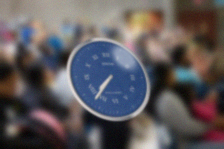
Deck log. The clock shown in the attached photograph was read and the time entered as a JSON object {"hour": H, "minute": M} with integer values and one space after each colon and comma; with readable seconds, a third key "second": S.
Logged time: {"hour": 7, "minute": 37}
